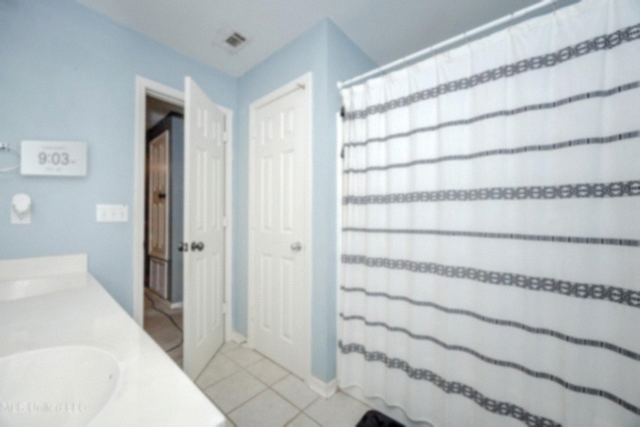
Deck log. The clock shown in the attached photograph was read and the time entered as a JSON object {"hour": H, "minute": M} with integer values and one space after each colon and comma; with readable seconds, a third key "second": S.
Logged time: {"hour": 9, "minute": 3}
